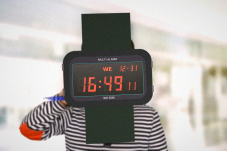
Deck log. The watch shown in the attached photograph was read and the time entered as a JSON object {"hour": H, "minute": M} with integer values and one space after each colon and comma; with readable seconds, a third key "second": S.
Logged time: {"hour": 16, "minute": 49, "second": 11}
